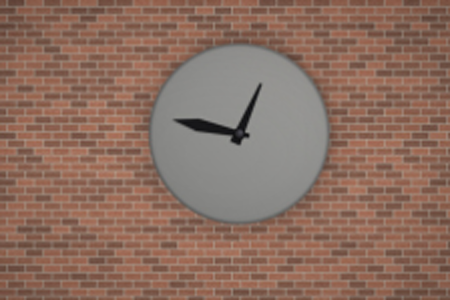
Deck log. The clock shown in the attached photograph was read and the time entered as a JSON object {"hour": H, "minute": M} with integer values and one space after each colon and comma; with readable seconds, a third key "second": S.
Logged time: {"hour": 12, "minute": 47}
